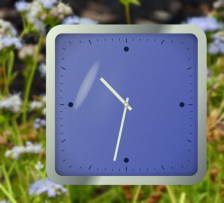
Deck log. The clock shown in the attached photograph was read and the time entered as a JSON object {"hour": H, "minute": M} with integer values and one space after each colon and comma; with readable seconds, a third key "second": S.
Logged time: {"hour": 10, "minute": 32}
